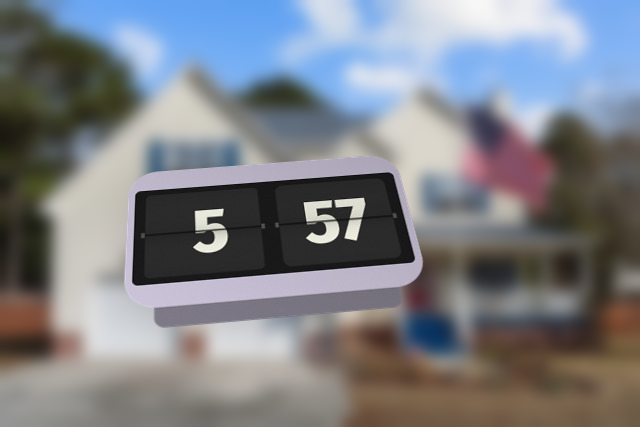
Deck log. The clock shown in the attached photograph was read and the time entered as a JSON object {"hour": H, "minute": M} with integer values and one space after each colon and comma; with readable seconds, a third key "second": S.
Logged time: {"hour": 5, "minute": 57}
